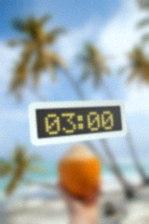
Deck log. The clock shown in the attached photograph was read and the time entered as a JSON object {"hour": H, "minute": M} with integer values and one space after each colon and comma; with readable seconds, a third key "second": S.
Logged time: {"hour": 3, "minute": 0}
